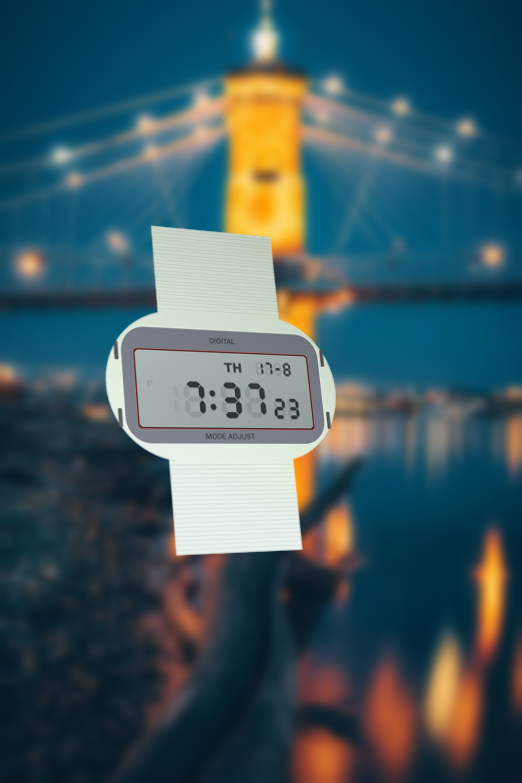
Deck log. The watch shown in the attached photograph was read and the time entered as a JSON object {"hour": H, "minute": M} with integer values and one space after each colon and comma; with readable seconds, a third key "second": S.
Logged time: {"hour": 7, "minute": 37, "second": 23}
